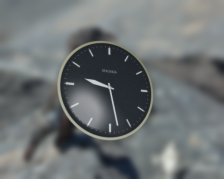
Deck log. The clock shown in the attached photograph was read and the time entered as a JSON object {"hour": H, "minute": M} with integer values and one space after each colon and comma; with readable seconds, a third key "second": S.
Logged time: {"hour": 9, "minute": 28}
